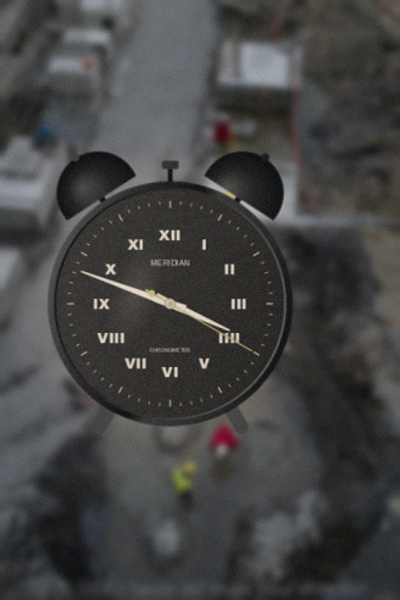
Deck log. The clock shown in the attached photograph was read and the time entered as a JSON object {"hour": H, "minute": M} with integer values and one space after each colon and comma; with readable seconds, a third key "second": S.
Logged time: {"hour": 3, "minute": 48, "second": 20}
